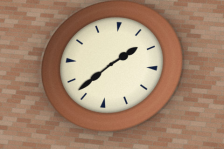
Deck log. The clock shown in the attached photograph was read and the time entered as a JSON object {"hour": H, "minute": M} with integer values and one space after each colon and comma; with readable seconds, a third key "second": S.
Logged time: {"hour": 1, "minute": 37}
